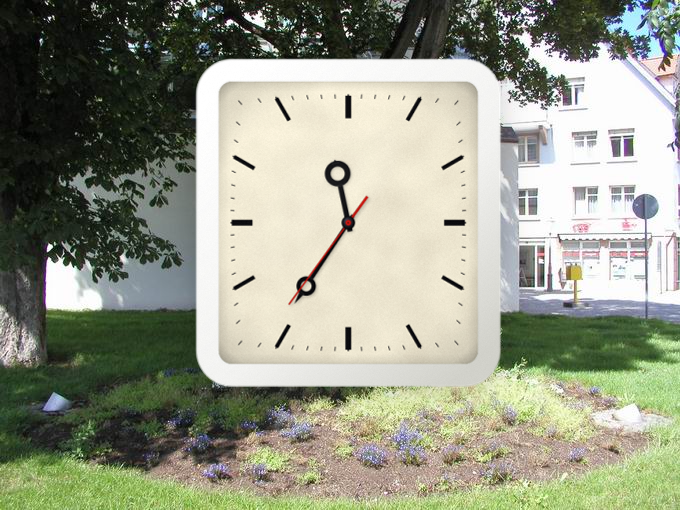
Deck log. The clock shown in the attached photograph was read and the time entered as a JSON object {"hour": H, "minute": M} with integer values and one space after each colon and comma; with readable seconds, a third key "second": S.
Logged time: {"hour": 11, "minute": 35, "second": 36}
